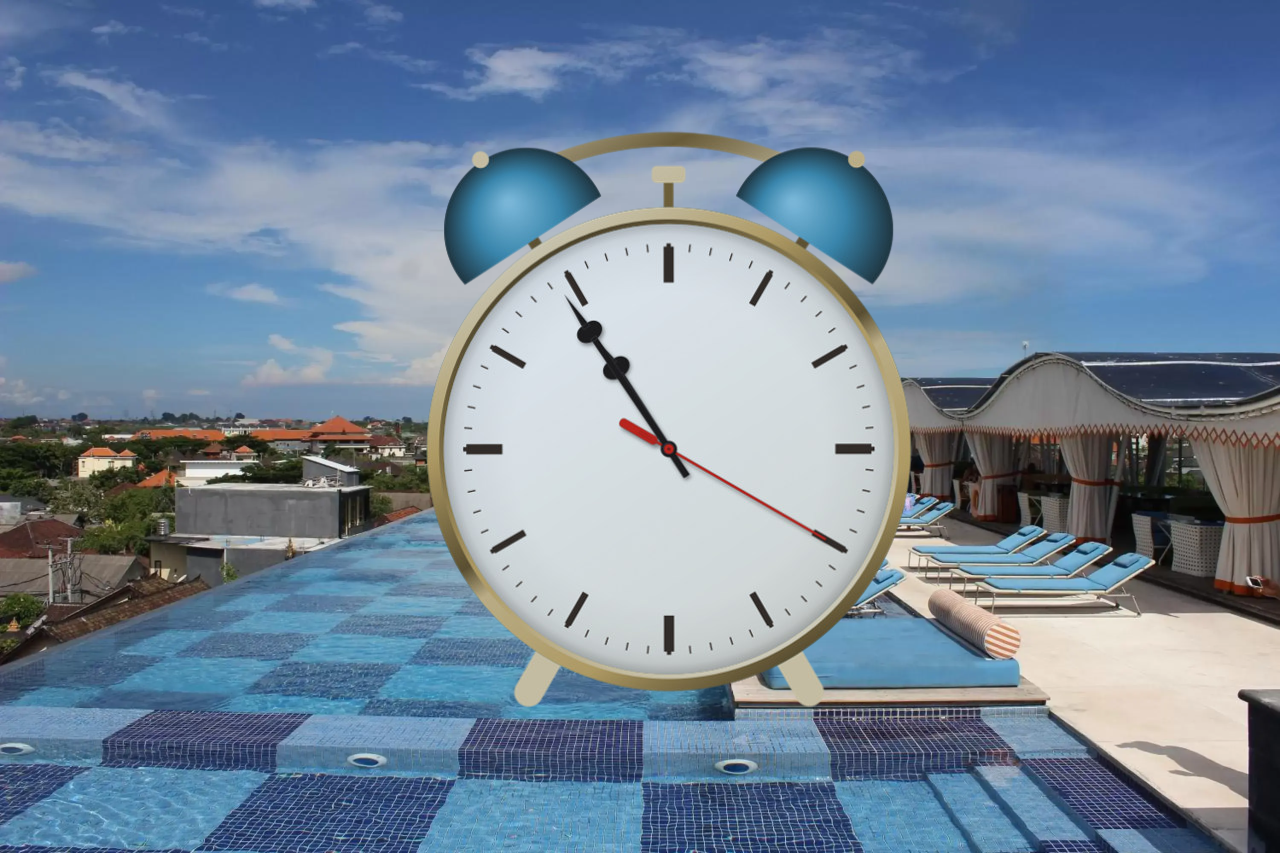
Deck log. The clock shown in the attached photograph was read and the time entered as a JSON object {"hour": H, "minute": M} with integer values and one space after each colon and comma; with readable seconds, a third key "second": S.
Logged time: {"hour": 10, "minute": 54, "second": 20}
